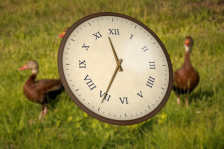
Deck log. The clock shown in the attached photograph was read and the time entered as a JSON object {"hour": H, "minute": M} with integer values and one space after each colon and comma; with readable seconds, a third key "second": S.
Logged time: {"hour": 11, "minute": 35}
